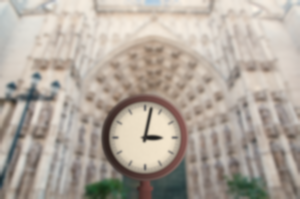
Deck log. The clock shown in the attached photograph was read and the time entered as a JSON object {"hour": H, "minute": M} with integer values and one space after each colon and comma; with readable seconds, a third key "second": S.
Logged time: {"hour": 3, "minute": 2}
